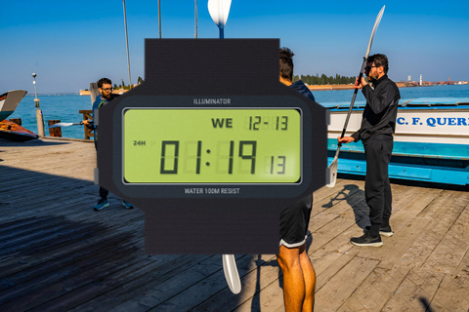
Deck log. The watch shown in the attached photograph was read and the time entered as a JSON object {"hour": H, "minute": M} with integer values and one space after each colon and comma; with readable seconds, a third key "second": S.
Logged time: {"hour": 1, "minute": 19, "second": 13}
